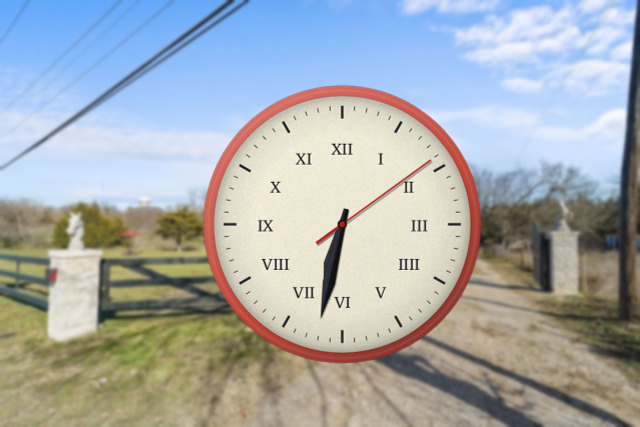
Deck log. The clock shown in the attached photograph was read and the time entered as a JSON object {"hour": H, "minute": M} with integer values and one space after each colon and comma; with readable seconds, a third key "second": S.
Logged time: {"hour": 6, "minute": 32, "second": 9}
